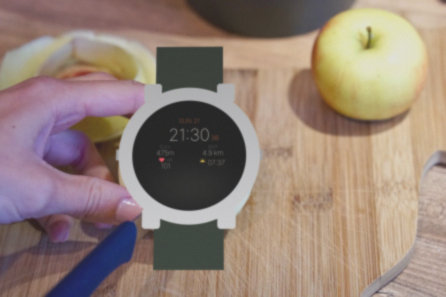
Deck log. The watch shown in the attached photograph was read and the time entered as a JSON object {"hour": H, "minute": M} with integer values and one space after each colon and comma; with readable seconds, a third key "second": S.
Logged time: {"hour": 21, "minute": 30}
